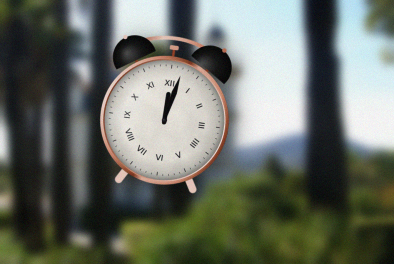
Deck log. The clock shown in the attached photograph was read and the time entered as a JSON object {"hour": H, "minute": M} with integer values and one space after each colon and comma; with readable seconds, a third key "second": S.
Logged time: {"hour": 12, "minute": 2}
